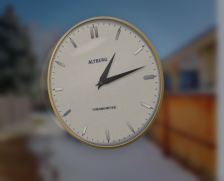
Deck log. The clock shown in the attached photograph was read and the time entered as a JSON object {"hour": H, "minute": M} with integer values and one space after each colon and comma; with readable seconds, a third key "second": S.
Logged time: {"hour": 1, "minute": 13}
